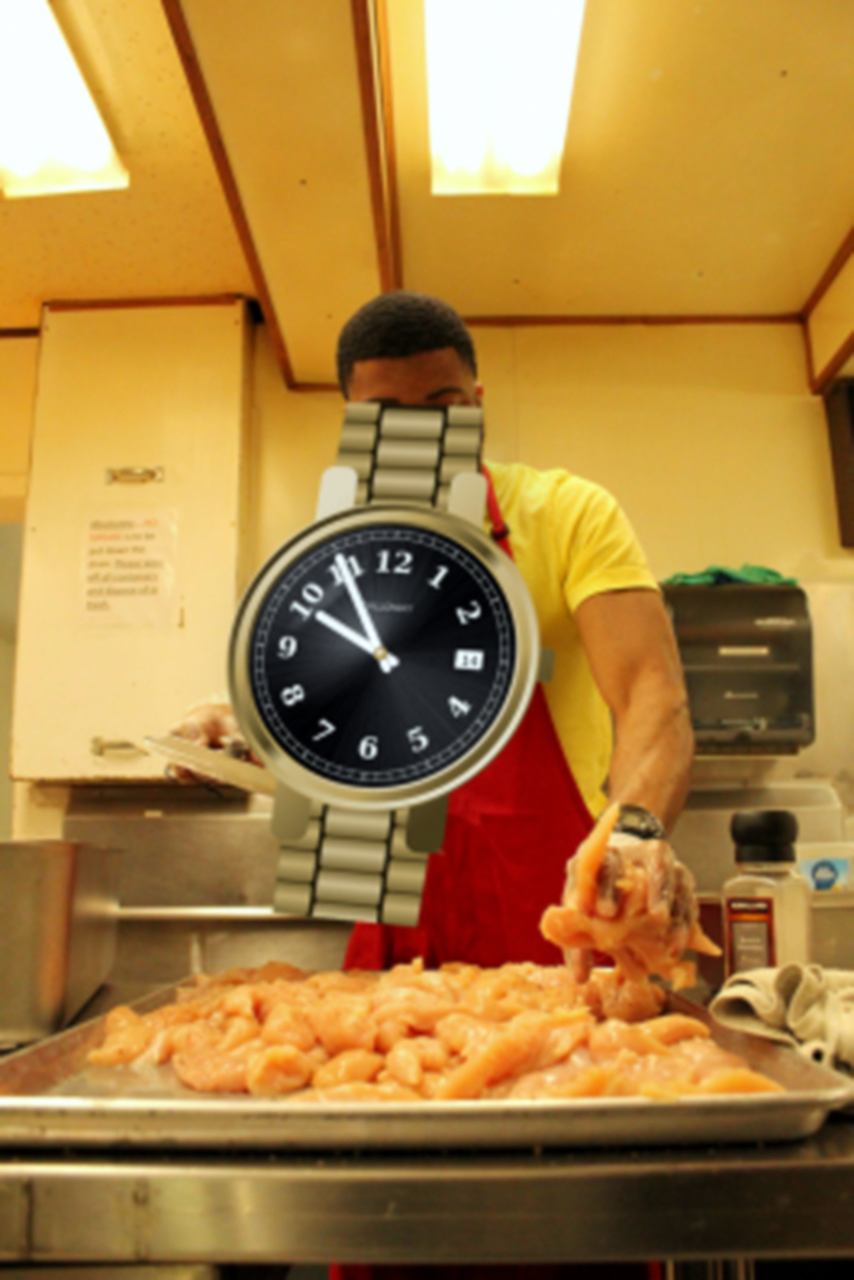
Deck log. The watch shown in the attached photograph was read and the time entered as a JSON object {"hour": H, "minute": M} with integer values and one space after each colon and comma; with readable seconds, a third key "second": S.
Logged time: {"hour": 9, "minute": 55}
